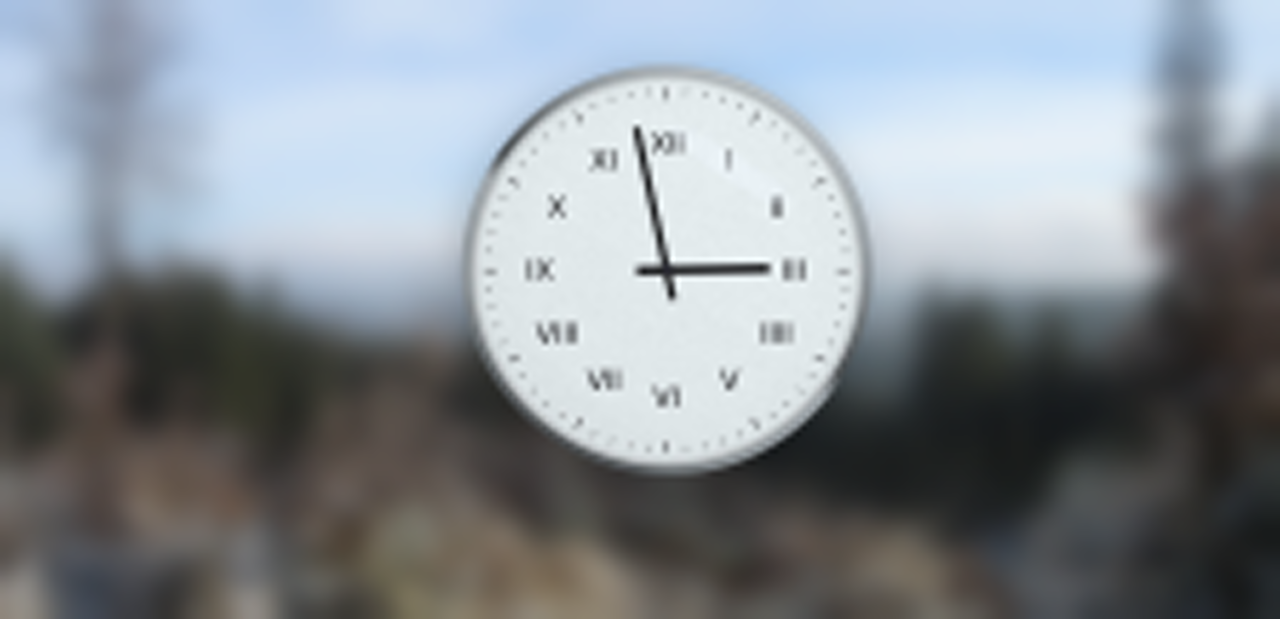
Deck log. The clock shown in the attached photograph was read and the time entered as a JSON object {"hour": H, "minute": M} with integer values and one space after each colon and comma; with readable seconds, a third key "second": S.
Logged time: {"hour": 2, "minute": 58}
